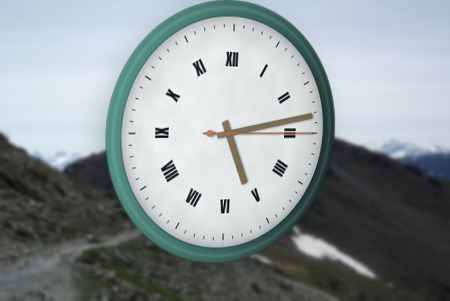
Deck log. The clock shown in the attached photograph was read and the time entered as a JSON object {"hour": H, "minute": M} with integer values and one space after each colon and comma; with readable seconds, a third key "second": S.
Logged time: {"hour": 5, "minute": 13, "second": 15}
